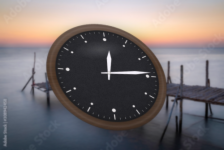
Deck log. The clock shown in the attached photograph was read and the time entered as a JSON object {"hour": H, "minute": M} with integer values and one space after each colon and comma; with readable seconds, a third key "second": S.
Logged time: {"hour": 12, "minute": 14}
